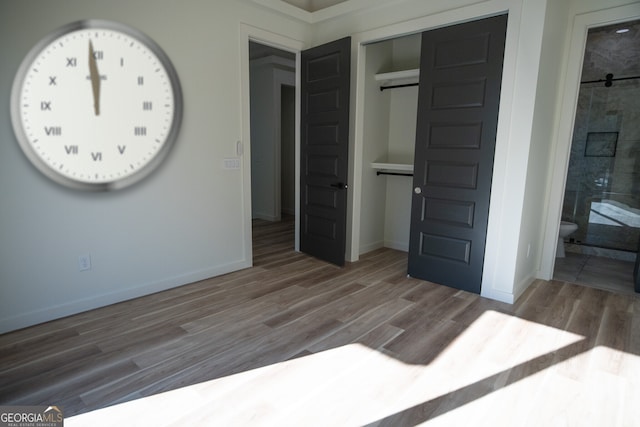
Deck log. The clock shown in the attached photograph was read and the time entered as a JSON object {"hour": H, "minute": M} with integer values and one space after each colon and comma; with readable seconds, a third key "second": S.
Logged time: {"hour": 11, "minute": 59}
